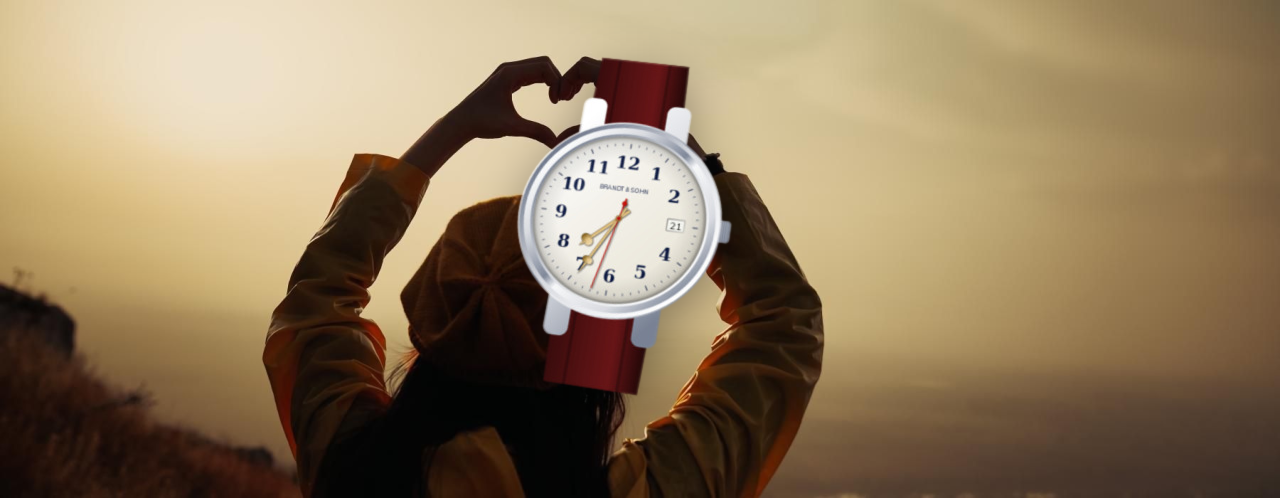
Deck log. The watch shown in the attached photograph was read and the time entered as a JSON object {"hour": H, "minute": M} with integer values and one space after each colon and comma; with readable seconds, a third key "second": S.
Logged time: {"hour": 7, "minute": 34, "second": 32}
